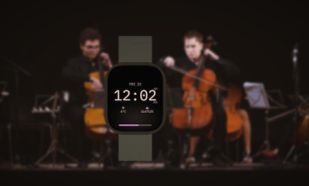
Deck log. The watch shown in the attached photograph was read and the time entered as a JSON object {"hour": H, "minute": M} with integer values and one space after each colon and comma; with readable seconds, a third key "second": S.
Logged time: {"hour": 12, "minute": 2}
